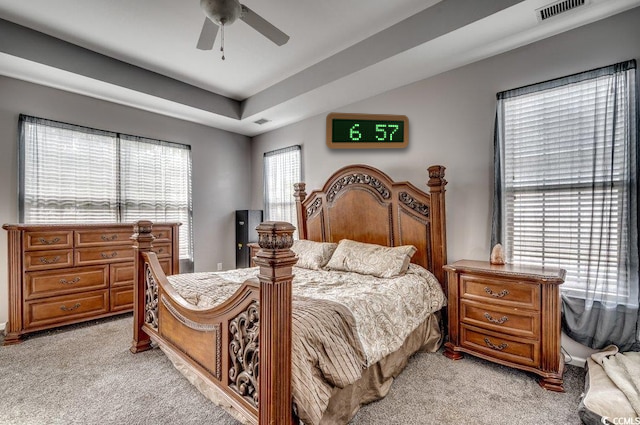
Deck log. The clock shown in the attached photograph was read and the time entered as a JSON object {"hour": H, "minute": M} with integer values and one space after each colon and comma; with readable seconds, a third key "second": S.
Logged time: {"hour": 6, "minute": 57}
